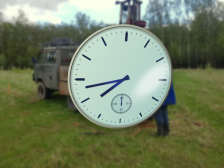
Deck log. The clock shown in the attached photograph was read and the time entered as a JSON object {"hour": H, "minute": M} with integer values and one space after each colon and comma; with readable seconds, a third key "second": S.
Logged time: {"hour": 7, "minute": 43}
